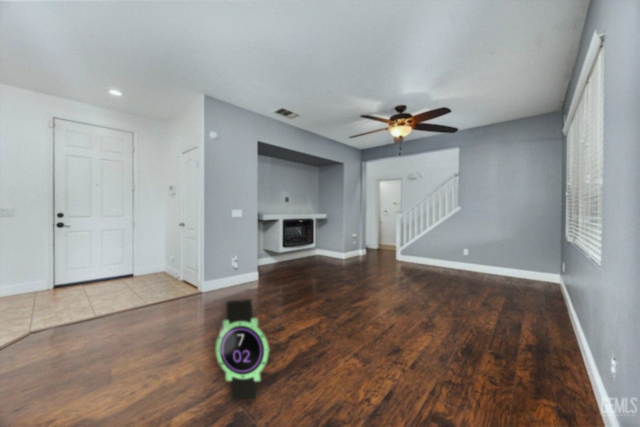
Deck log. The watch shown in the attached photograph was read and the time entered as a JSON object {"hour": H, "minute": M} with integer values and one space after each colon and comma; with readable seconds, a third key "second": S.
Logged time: {"hour": 7, "minute": 2}
